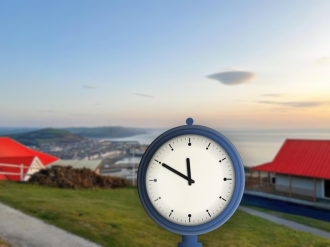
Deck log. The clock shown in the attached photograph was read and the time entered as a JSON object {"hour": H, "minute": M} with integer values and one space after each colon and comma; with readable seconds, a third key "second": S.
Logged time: {"hour": 11, "minute": 50}
